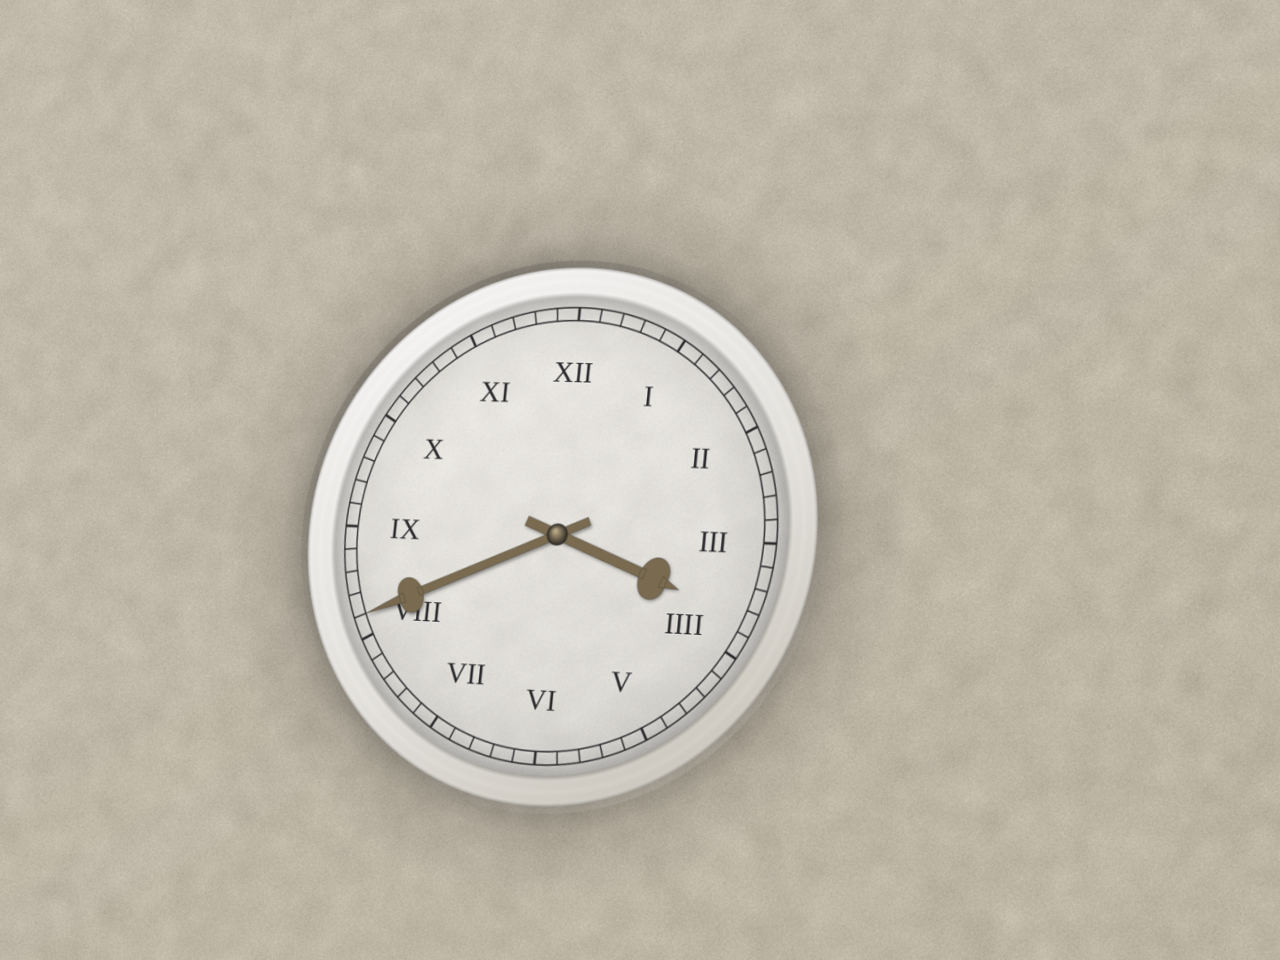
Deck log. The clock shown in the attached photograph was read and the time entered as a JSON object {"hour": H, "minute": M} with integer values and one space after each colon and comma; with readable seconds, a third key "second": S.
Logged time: {"hour": 3, "minute": 41}
